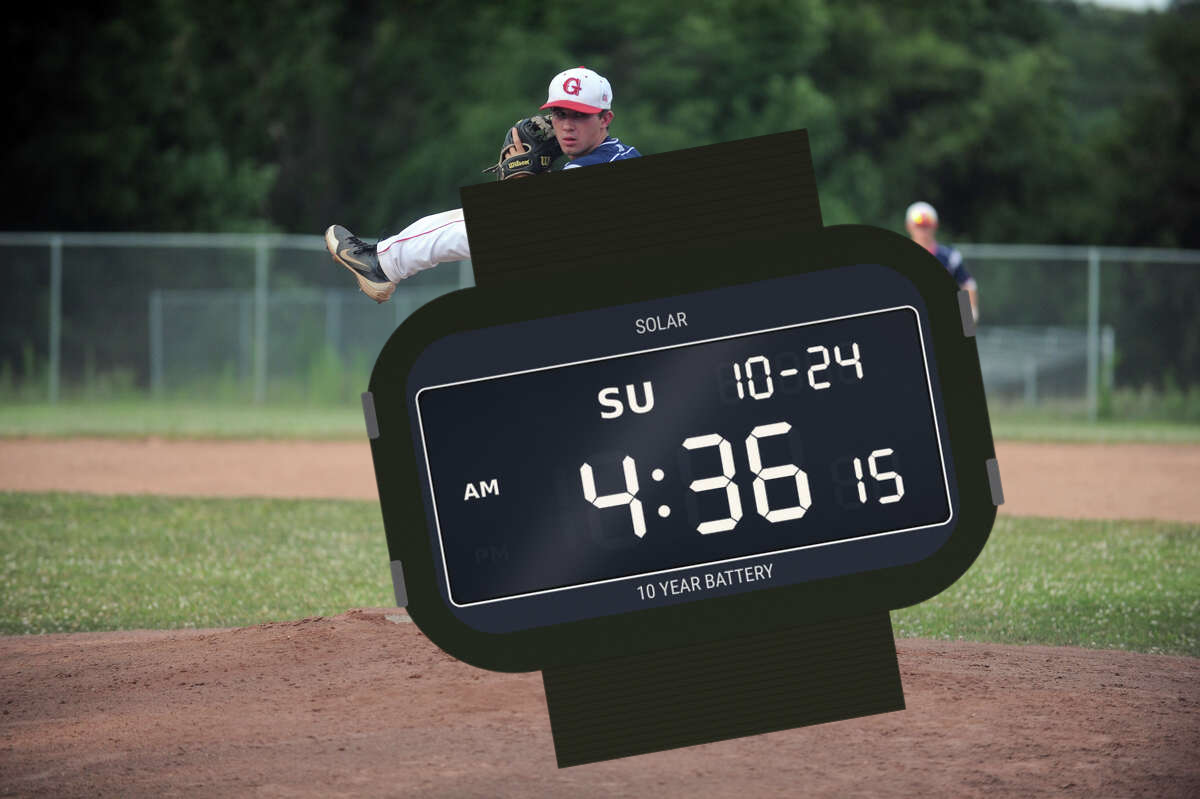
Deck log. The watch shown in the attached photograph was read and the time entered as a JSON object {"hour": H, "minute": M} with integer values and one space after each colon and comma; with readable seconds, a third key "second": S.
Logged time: {"hour": 4, "minute": 36, "second": 15}
